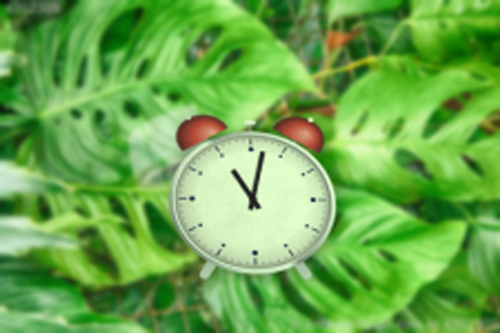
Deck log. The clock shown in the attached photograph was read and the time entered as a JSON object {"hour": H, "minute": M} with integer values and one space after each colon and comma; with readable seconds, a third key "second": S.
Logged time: {"hour": 11, "minute": 2}
